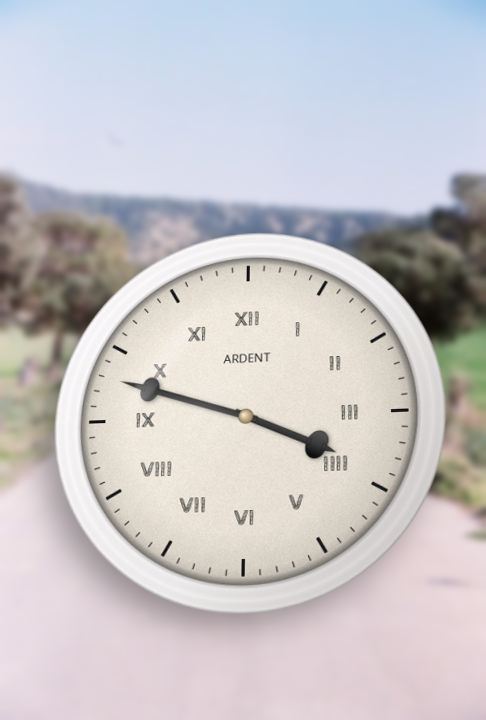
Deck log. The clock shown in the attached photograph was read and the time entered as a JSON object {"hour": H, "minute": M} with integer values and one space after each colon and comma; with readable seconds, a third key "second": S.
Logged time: {"hour": 3, "minute": 48}
